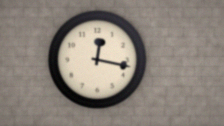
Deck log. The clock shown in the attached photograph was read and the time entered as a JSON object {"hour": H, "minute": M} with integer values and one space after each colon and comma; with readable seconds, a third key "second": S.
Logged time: {"hour": 12, "minute": 17}
